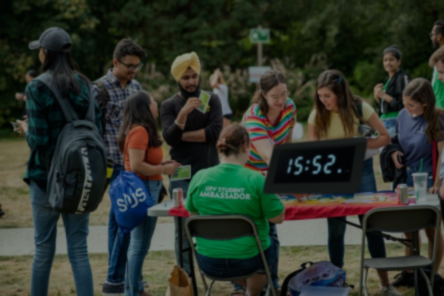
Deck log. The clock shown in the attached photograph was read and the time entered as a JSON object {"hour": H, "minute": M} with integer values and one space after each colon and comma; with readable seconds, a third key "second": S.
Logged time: {"hour": 15, "minute": 52}
